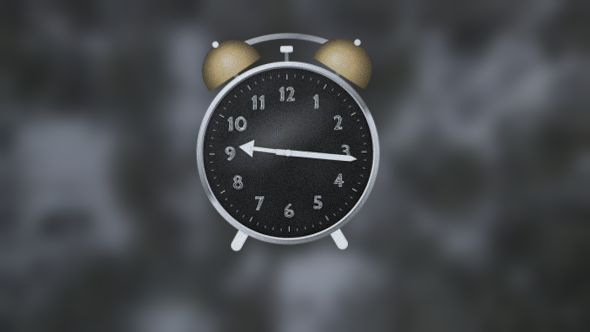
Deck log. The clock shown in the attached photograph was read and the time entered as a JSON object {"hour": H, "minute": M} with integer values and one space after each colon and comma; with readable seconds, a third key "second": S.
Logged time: {"hour": 9, "minute": 16}
